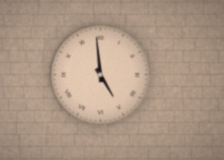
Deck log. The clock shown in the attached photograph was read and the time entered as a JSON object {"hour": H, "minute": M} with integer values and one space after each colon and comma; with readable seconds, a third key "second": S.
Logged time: {"hour": 4, "minute": 59}
